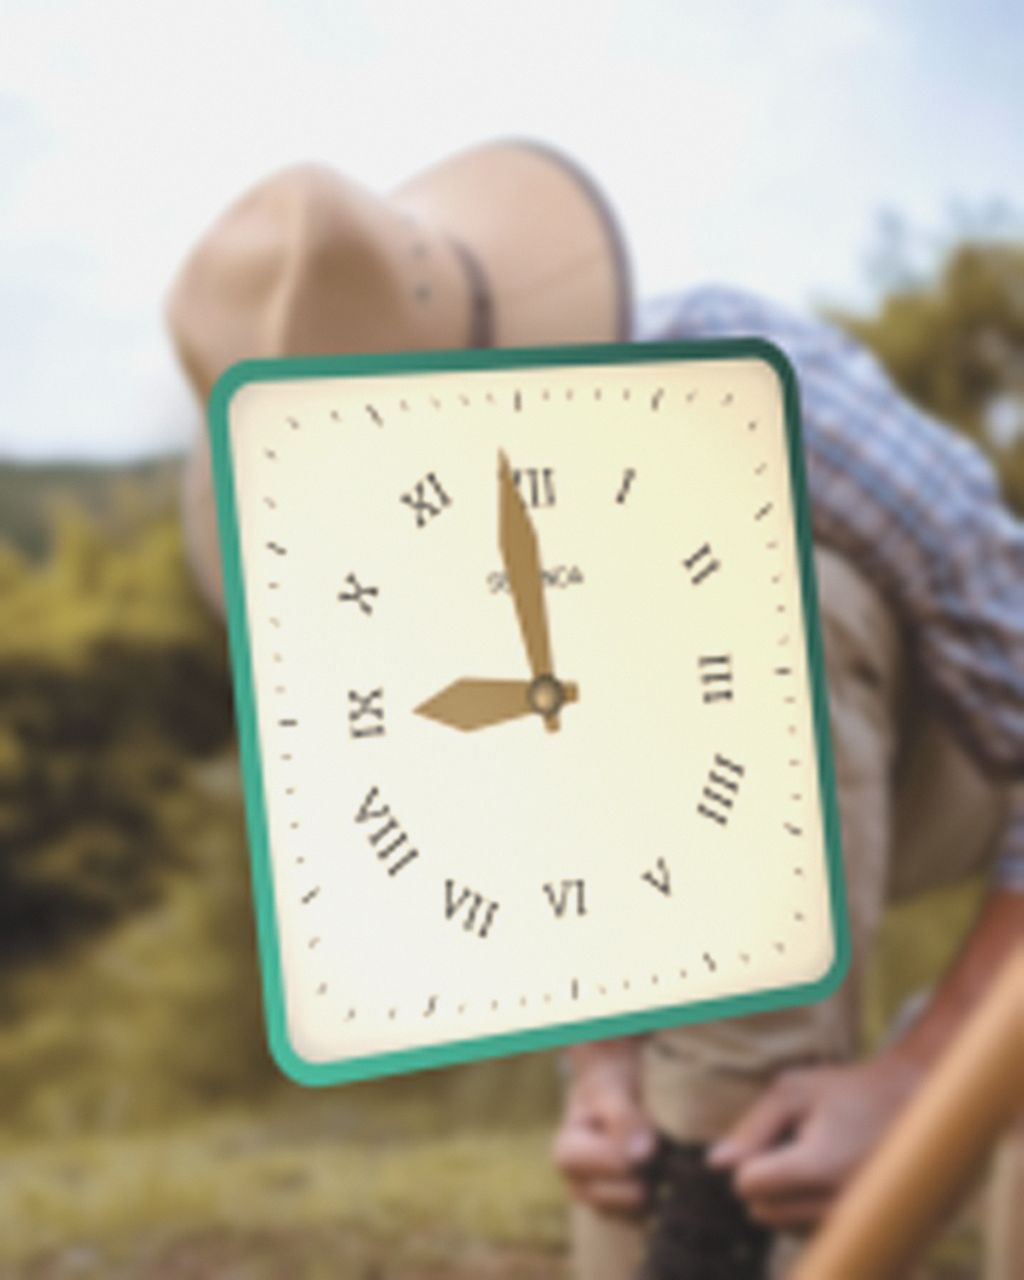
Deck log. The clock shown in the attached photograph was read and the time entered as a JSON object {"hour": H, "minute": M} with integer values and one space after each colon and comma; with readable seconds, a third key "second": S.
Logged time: {"hour": 8, "minute": 59}
